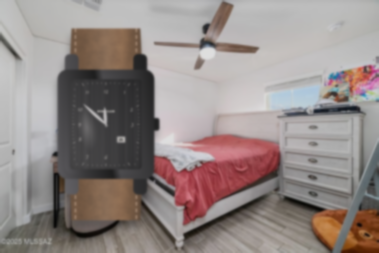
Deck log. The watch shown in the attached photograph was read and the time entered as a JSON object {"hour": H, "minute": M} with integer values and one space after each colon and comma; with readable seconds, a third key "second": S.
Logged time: {"hour": 11, "minute": 52}
